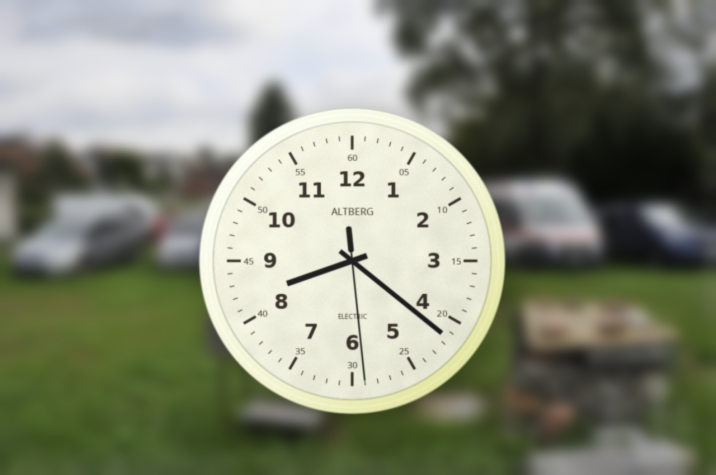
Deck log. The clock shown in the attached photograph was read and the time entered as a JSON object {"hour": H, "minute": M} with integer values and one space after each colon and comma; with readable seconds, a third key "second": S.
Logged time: {"hour": 8, "minute": 21, "second": 29}
